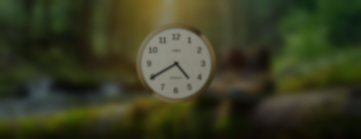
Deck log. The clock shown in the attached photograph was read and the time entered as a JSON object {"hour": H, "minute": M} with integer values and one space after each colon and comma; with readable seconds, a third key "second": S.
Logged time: {"hour": 4, "minute": 40}
